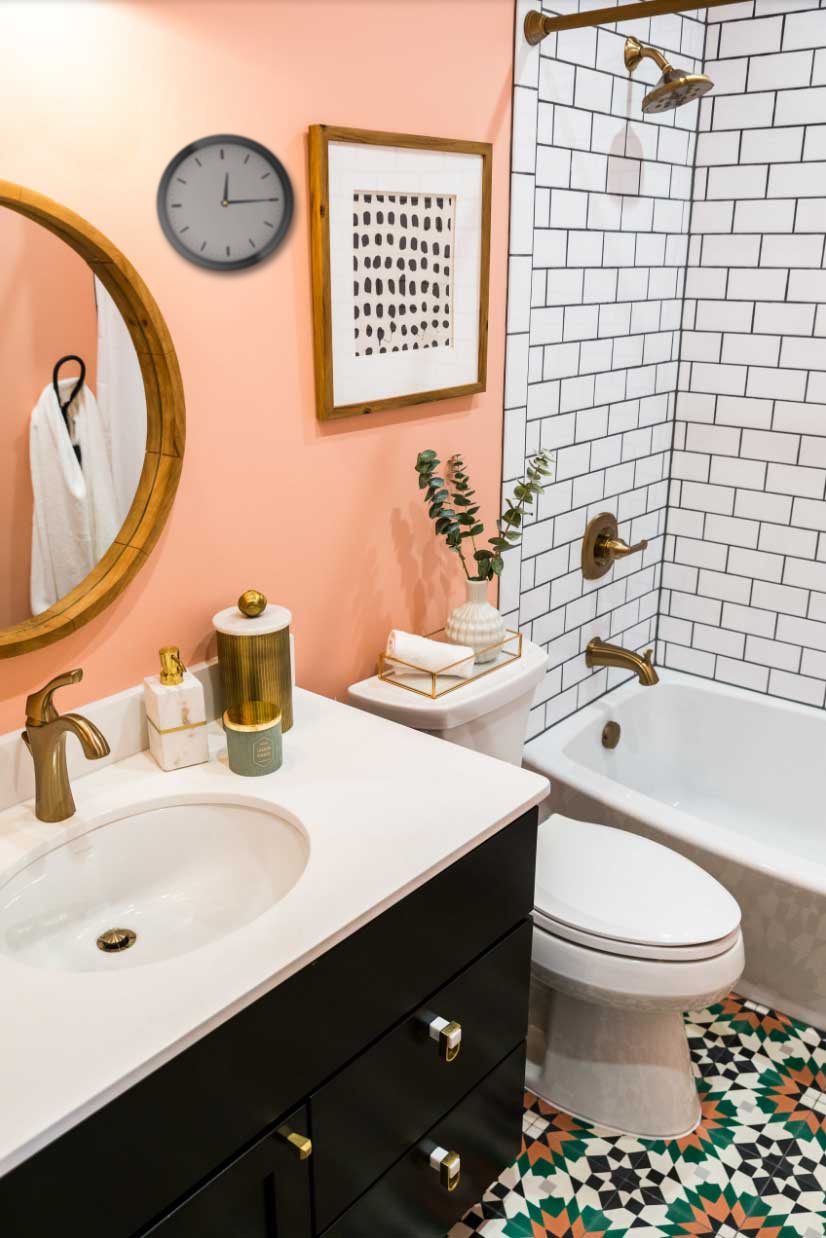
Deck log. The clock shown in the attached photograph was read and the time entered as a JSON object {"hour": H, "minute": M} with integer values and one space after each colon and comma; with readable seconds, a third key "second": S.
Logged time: {"hour": 12, "minute": 15}
